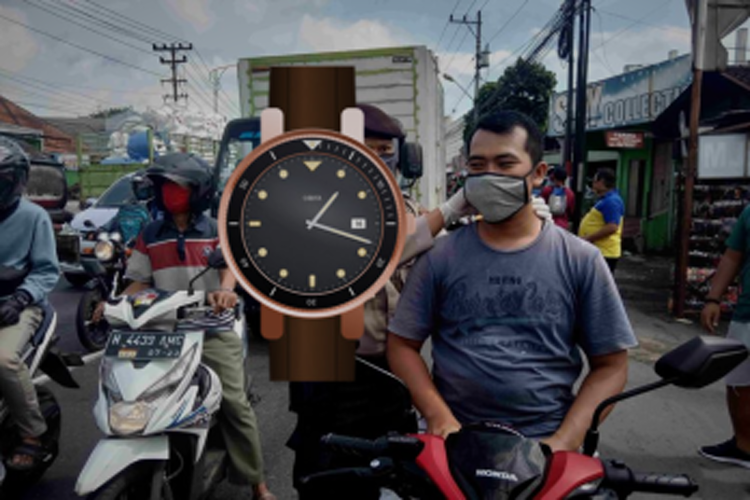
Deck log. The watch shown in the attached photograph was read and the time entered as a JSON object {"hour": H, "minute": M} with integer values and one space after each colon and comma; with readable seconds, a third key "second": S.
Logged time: {"hour": 1, "minute": 18}
